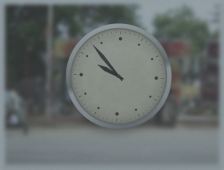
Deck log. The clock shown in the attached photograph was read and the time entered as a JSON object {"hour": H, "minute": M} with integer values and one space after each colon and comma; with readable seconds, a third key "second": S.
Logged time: {"hour": 9, "minute": 53}
